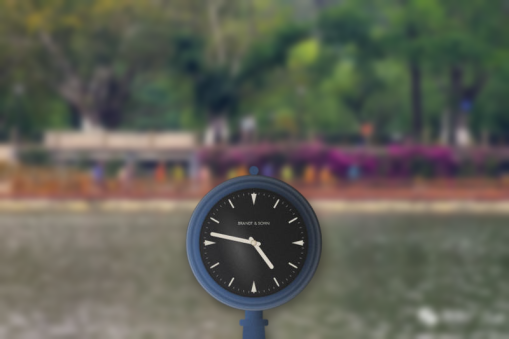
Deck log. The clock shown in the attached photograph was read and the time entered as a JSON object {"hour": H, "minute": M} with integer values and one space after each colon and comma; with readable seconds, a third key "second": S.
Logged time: {"hour": 4, "minute": 47}
